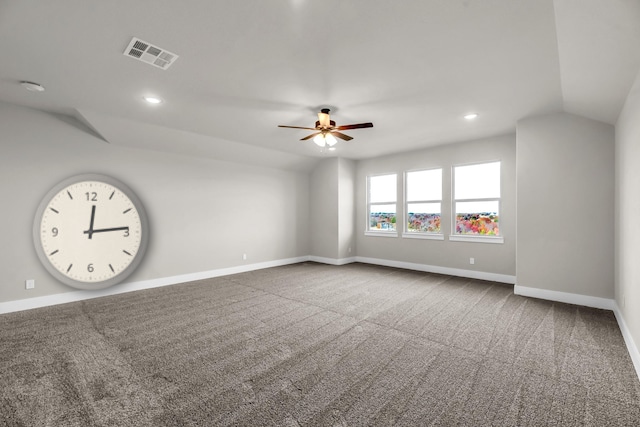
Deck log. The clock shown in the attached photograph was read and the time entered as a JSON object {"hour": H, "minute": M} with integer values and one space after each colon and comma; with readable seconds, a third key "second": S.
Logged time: {"hour": 12, "minute": 14}
